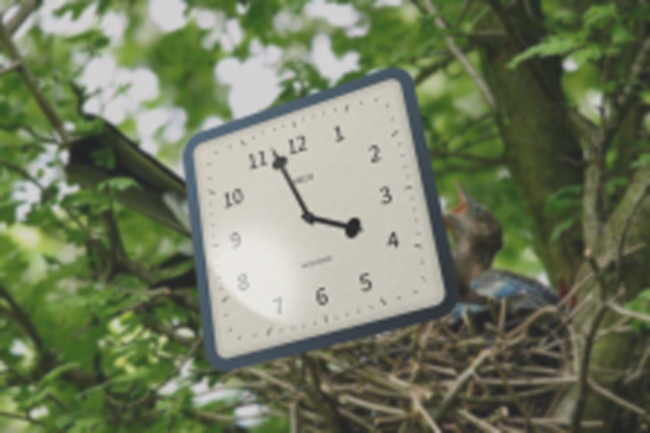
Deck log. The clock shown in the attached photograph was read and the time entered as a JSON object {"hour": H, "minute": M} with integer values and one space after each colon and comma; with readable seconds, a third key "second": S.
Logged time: {"hour": 3, "minute": 57}
